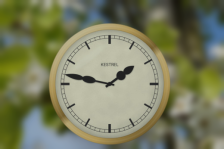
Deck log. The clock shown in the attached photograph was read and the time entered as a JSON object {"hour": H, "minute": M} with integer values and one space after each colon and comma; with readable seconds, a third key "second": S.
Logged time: {"hour": 1, "minute": 47}
